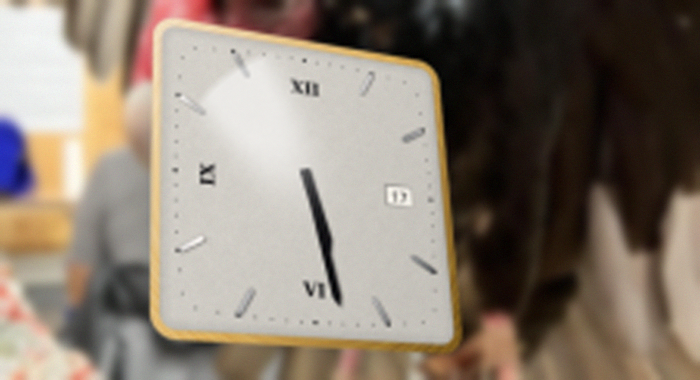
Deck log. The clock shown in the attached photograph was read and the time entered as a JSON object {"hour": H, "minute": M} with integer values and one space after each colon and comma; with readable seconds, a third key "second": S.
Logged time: {"hour": 5, "minute": 28}
